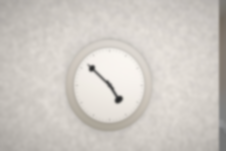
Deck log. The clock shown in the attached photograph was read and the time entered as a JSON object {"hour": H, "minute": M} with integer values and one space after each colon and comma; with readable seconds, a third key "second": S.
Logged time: {"hour": 4, "minute": 52}
